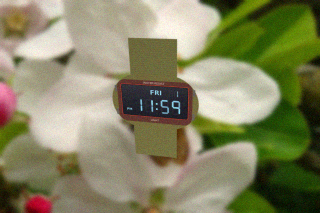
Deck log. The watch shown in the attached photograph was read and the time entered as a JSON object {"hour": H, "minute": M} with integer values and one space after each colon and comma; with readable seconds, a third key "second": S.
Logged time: {"hour": 11, "minute": 59}
